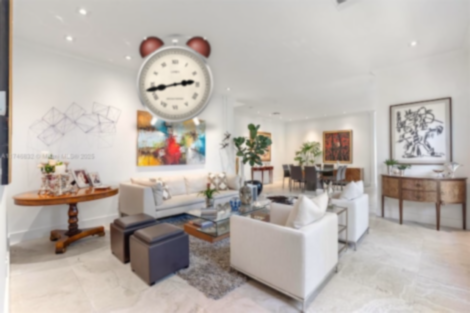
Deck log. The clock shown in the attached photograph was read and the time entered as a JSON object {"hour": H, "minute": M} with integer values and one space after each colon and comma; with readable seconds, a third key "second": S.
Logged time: {"hour": 2, "minute": 43}
